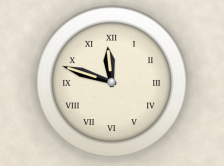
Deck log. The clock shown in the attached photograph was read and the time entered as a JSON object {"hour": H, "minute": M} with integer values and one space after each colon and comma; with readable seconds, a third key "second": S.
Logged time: {"hour": 11, "minute": 48}
